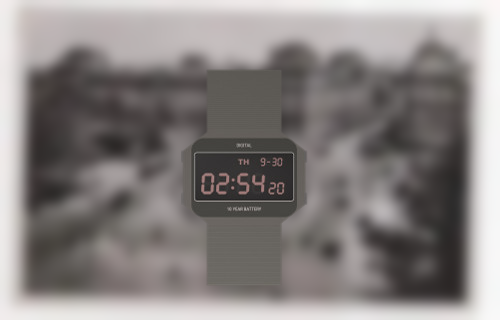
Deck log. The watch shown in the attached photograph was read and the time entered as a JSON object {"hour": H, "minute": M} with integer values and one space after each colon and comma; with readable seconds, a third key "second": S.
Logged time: {"hour": 2, "minute": 54, "second": 20}
